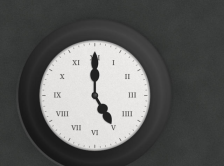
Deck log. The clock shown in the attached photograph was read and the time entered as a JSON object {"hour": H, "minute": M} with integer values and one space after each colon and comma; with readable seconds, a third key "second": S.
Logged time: {"hour": 5, "minute": 0}
